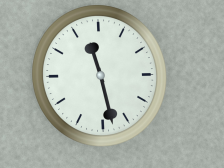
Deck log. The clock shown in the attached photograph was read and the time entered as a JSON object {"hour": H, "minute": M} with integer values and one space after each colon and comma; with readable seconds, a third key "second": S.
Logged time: {"hour": 11, "minute": 28}
